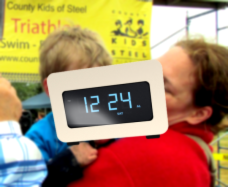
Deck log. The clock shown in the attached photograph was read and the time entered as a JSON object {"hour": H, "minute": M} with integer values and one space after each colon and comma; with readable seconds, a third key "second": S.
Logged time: {"hour": 12, "minute": 24}
